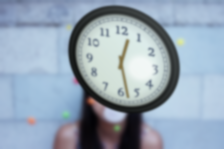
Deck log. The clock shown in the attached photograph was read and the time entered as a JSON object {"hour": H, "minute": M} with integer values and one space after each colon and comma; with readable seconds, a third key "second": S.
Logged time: {"hour": 12, "minute": 28}
